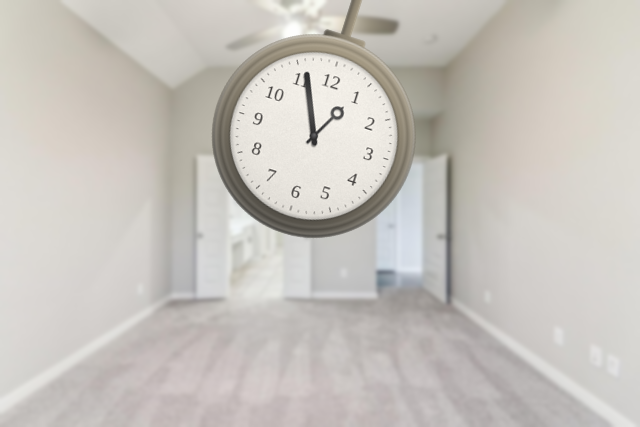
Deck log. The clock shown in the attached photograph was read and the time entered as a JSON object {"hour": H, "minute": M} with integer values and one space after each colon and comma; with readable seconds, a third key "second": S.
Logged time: {"hour": 12, "minute": 56}
